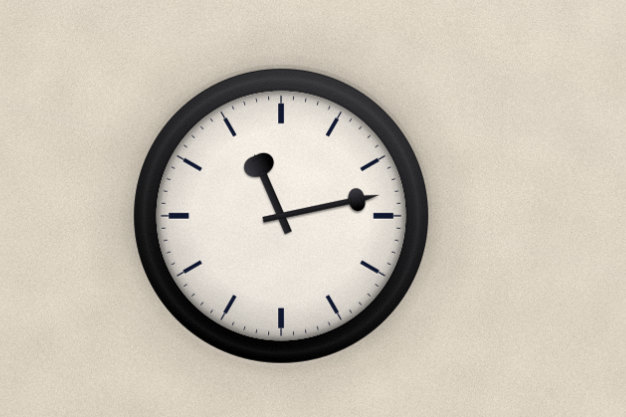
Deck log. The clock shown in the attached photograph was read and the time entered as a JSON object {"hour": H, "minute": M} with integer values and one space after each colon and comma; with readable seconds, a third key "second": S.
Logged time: {"hour": 11, "minute": 13}
